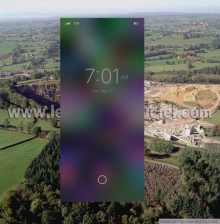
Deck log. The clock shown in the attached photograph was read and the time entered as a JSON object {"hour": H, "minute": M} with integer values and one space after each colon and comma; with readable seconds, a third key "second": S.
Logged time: {"hour": 7, "minute": 1}
